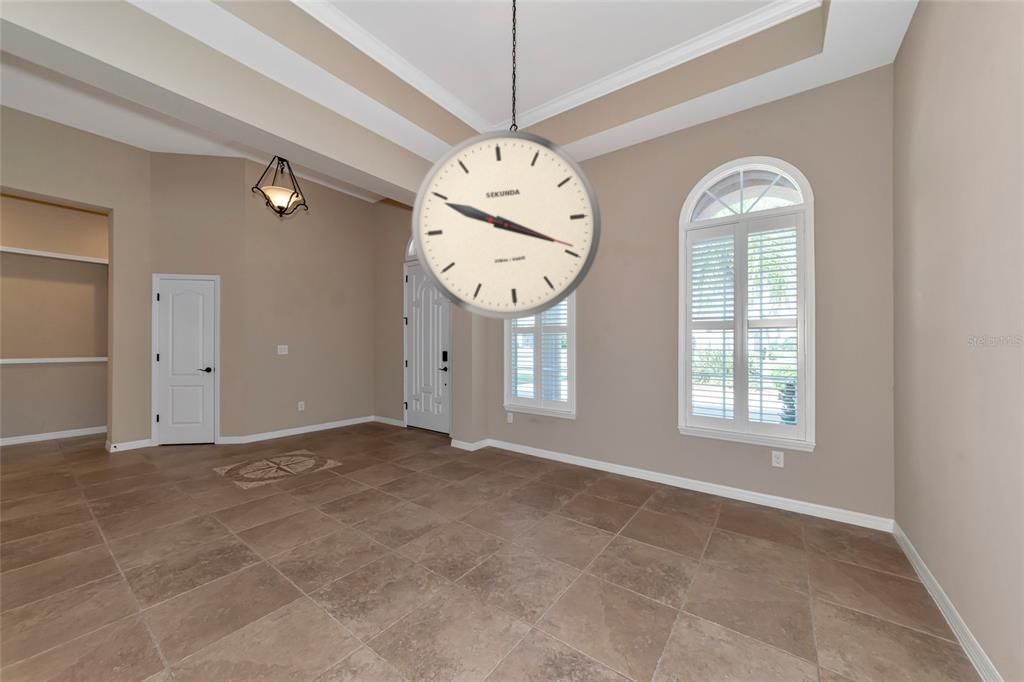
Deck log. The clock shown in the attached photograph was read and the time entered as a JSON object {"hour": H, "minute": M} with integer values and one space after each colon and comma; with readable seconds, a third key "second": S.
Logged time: {"hour": 3, "minute": 49, "second": 19}
